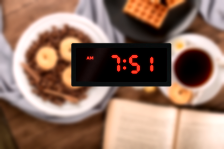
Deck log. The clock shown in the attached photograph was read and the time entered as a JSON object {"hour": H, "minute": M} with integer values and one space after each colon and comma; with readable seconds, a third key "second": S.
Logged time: {"hour": 7, "minute": 51}
